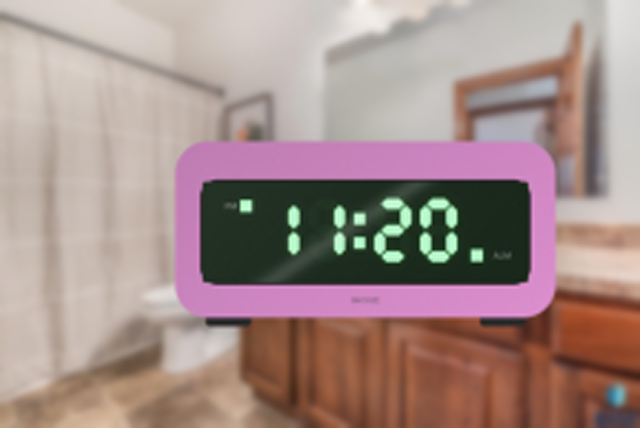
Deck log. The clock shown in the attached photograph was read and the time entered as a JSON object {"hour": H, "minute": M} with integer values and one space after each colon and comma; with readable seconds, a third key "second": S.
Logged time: {"hour": 11, "minute": 20}
